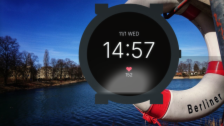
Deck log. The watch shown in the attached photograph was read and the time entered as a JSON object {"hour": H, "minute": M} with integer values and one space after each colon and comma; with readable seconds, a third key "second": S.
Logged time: {"hour": 14, "minute": 57}
